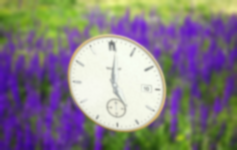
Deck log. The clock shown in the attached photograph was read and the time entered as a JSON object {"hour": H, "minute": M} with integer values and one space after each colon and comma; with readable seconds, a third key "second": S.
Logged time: {"hour": 5, "minute": 1}
